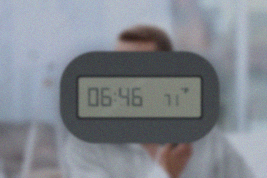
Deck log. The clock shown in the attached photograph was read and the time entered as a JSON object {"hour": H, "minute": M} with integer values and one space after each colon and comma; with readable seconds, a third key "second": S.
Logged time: {"hour": 6, "minute": 46}
